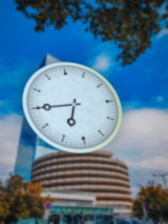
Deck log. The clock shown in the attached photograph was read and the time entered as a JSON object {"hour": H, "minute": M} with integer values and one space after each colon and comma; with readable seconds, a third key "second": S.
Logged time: {"hour": 6, "minute": 45}
